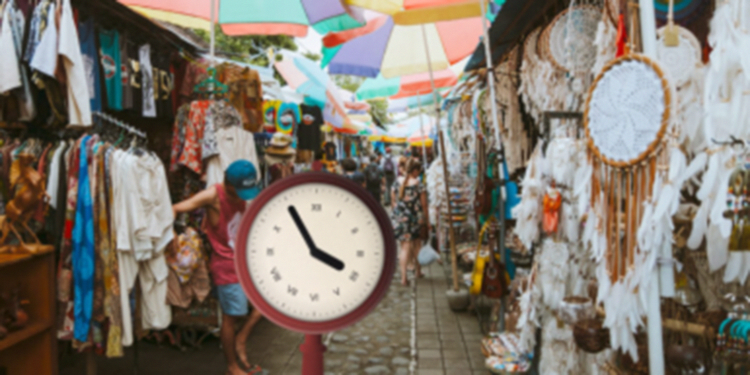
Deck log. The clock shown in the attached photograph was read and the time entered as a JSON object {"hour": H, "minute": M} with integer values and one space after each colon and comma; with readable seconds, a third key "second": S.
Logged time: {"hour": 3, "minute": 55}
